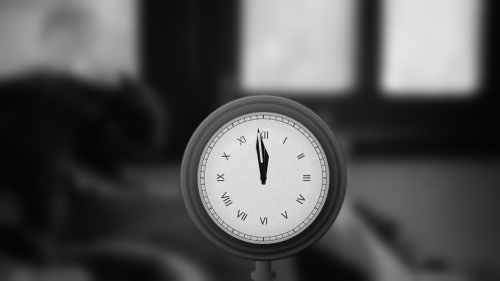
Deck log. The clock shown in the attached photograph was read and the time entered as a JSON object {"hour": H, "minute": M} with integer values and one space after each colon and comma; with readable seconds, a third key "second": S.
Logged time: {"hour": 11, "minute": 59}
